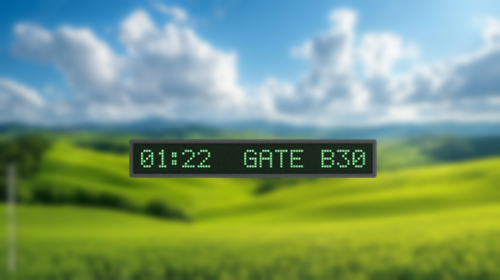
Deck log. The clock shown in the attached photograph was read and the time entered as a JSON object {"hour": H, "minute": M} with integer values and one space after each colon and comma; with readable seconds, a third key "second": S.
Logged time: {"hour": 1, "minute": 22}
